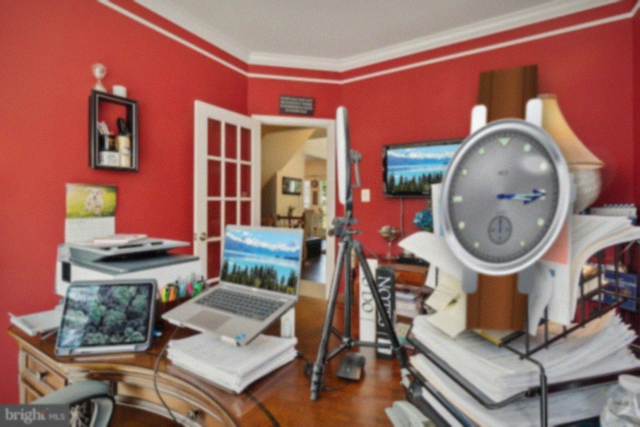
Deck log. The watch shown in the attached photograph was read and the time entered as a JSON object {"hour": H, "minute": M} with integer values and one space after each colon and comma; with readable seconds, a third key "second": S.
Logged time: {"hour": 3, "minute": 15}
